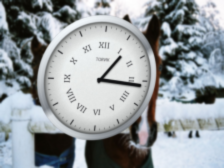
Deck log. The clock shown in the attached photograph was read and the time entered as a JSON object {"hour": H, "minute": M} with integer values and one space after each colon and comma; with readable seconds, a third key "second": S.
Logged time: {"hour": 1, "minute": 16}
